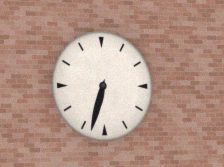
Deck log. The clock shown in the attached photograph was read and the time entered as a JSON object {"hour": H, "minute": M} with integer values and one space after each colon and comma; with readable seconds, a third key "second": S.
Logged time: {"hour": 6, "minute": 33}
